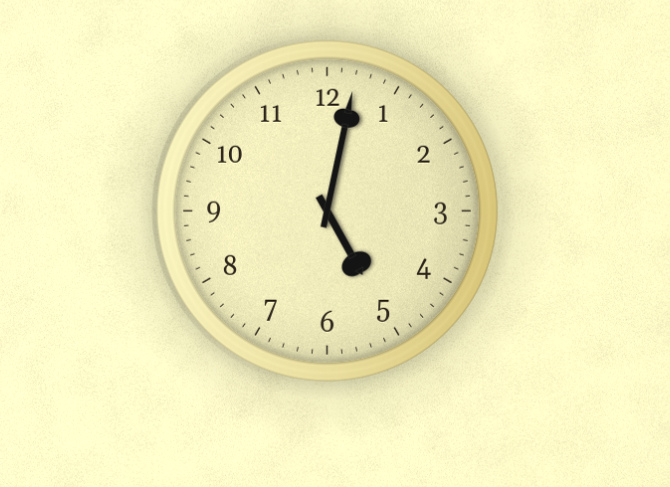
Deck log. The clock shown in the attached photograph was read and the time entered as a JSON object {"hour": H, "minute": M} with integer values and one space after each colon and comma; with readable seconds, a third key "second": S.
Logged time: {"hour": 5, "minute": 2}
